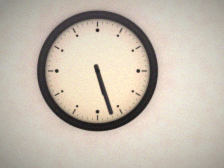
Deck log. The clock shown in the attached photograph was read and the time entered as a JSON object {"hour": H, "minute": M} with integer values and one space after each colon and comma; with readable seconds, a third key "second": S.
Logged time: {"hour": 5, "minute": 27}
